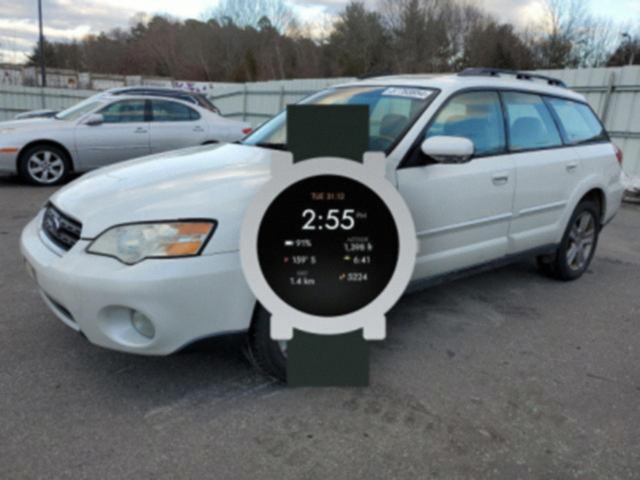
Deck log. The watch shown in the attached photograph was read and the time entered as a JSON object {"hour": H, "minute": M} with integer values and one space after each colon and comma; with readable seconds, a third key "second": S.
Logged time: {"hour": 2, "minute": 55}
